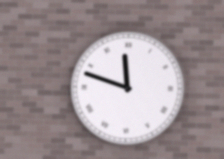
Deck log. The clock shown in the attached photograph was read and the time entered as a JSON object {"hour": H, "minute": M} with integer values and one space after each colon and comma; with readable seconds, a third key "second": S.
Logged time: {"hour": 11, "minute": 48}
